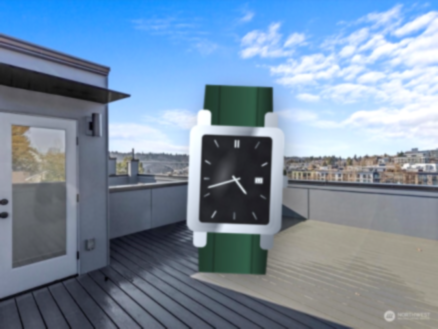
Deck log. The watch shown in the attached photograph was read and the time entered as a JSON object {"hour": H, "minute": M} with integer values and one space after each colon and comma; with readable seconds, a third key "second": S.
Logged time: {"hour": 4, "minute": 42}
